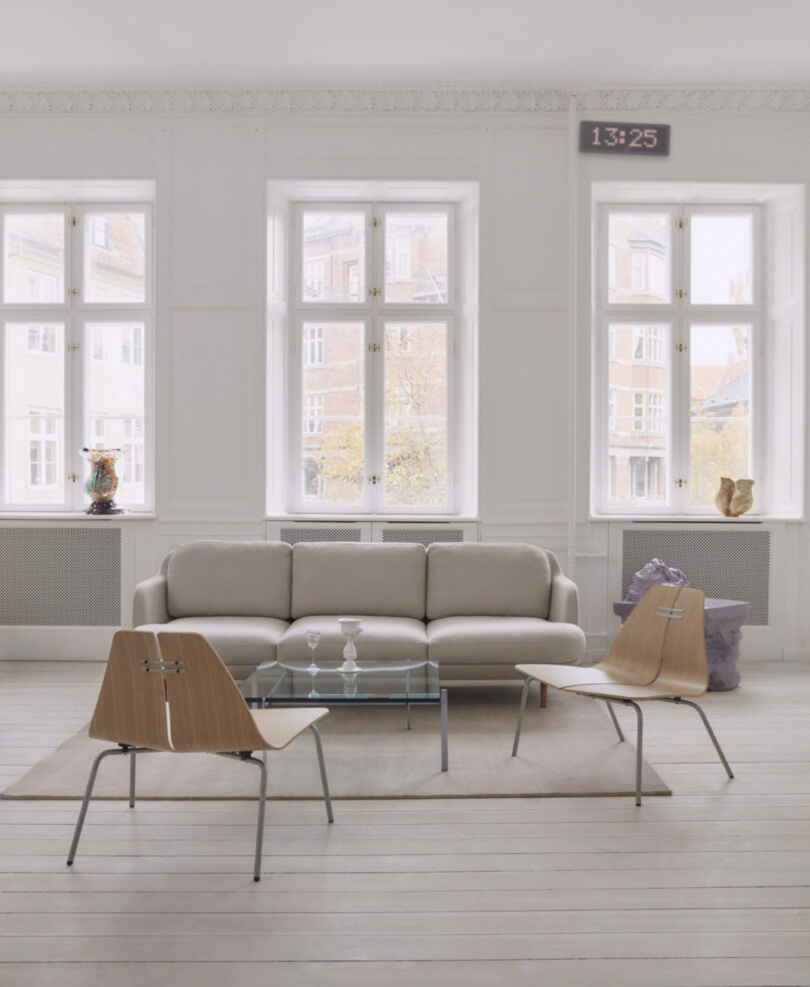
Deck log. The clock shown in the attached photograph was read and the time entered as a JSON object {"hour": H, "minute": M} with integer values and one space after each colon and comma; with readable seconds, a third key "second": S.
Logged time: {"hour": 13, "minute": 25}
